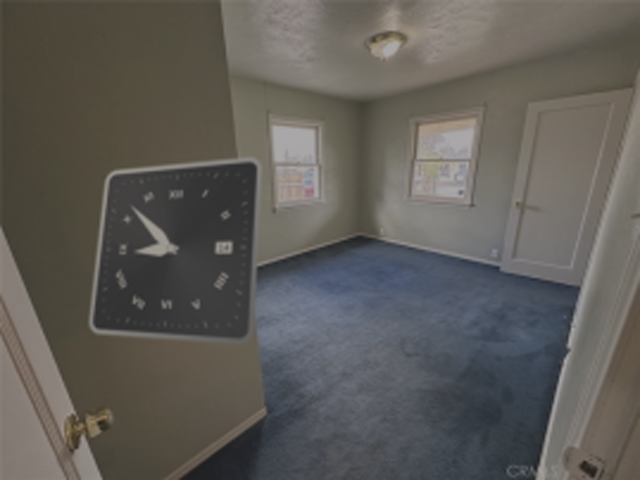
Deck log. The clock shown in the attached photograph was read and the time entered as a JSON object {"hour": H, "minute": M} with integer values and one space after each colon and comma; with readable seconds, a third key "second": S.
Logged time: {"hour": 8, "minute": 52}
